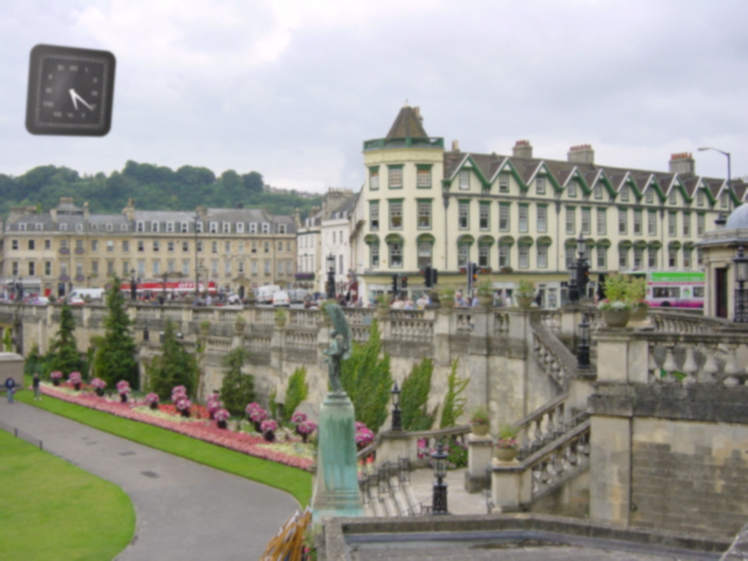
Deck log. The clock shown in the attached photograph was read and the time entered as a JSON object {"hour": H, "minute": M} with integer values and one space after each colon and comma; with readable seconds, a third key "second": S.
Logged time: {"hour": 5, "minute": 21}
